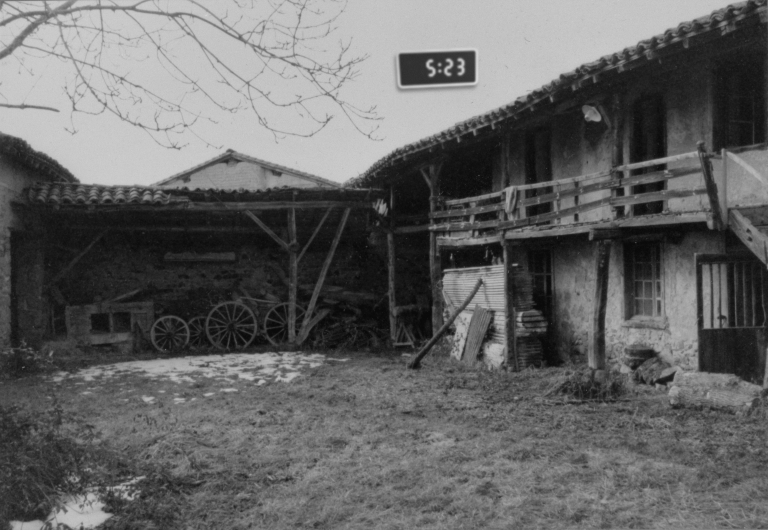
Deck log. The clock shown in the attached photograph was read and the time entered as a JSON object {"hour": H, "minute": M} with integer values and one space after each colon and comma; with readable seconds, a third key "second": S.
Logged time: {"hour": 5, "minute": 23}
